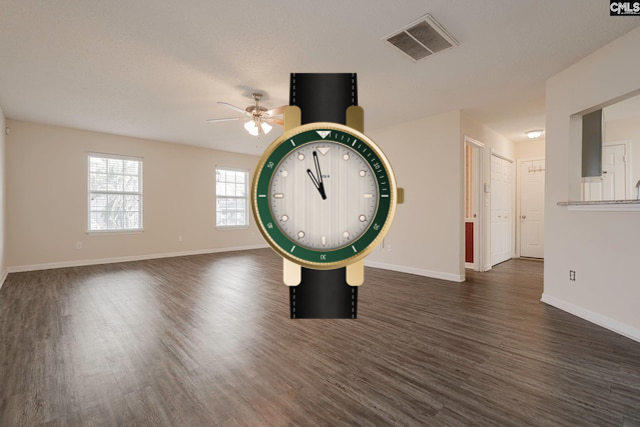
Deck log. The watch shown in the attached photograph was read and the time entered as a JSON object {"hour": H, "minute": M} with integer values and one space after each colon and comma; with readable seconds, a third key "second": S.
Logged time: {"hour": 10, "minute": 58}
